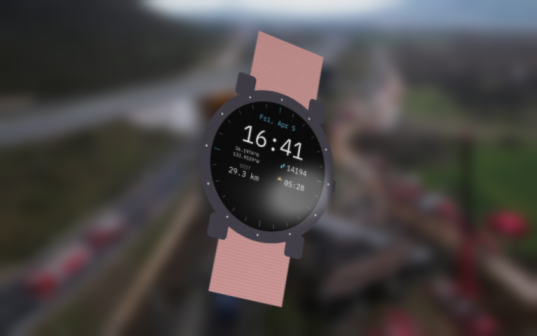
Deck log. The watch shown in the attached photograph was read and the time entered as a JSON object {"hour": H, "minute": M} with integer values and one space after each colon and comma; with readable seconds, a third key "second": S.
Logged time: {"hour": 16, "minute": 41}
